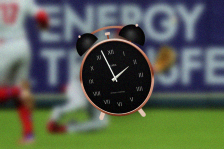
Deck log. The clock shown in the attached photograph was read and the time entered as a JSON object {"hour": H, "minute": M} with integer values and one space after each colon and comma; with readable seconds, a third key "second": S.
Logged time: {"hour": 1, "minute": 57}
